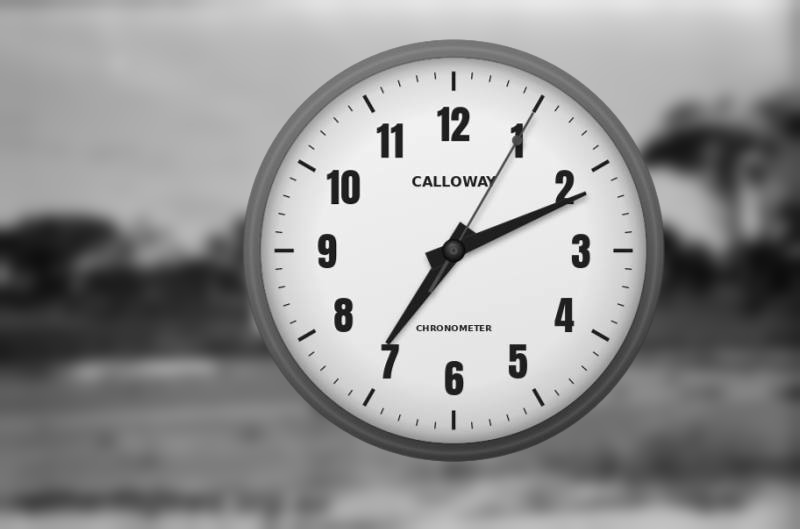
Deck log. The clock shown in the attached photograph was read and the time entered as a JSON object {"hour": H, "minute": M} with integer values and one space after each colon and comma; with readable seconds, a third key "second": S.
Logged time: {"hour": 7, "minute": 11, "second": 5}
